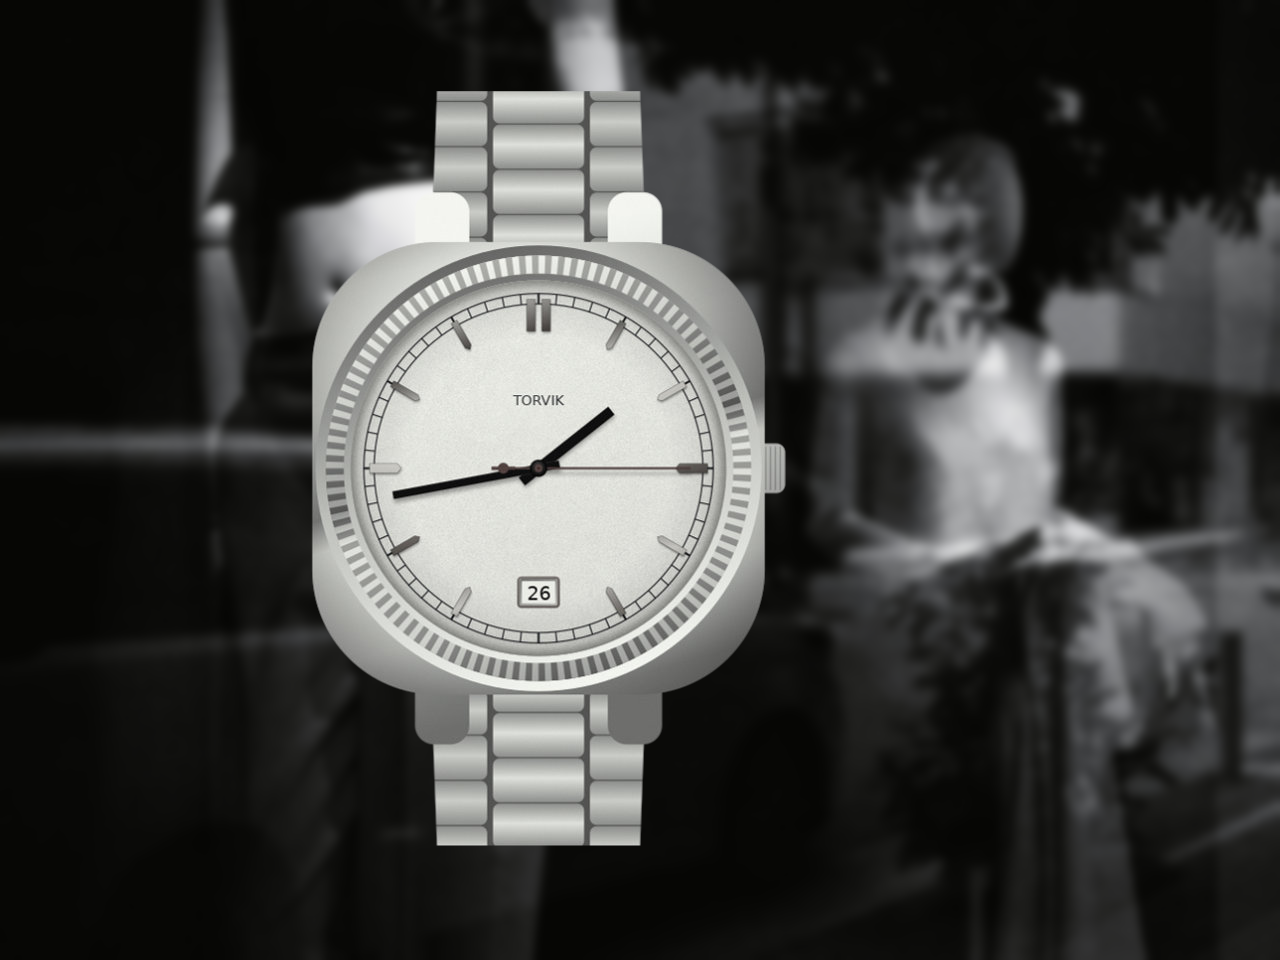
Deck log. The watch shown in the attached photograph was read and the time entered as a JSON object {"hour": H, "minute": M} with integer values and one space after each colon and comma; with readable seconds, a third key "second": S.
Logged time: {"hour": 1, "minute": 43, "second": 15}
